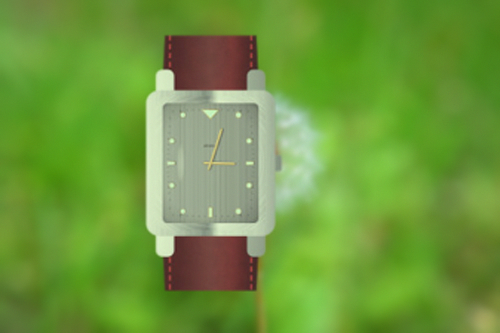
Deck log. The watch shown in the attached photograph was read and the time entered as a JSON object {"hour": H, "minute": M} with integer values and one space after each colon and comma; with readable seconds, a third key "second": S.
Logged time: {"hour": 3, "minute": 3}
